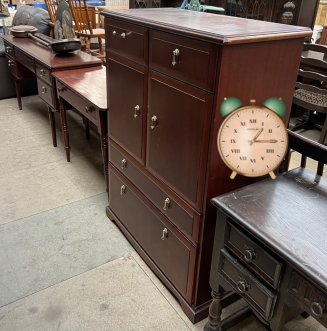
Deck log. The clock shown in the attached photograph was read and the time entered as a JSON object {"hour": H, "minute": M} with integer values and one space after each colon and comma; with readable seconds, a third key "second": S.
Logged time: {"hour": 1, "minute": 15}
